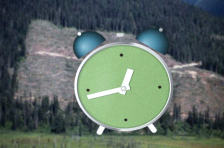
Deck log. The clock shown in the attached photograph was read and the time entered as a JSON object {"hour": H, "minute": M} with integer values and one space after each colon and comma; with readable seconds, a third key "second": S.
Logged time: {"hour": 12, "minute": 43}
